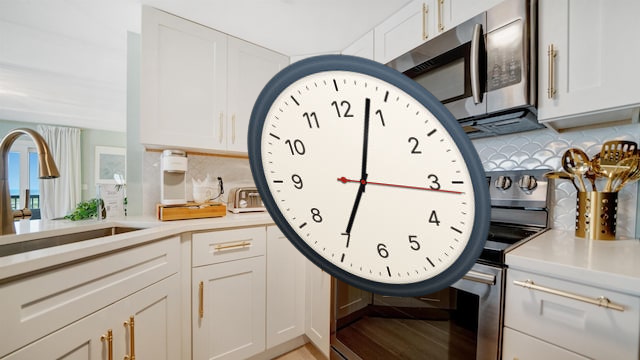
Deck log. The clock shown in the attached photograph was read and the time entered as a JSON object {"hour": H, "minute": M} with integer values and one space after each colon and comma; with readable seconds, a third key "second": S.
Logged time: {"hour": 7, "minute": 3, "second": 16}
